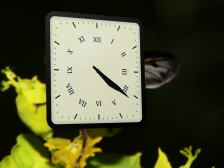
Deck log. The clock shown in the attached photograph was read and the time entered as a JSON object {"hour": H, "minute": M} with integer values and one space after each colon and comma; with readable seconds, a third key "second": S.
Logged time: {"hour": 4, "minute": 21}
